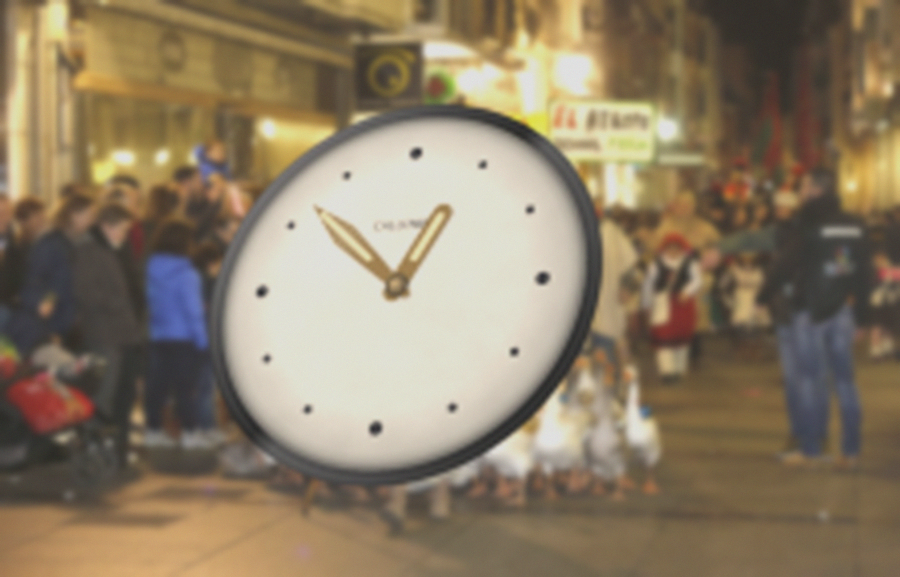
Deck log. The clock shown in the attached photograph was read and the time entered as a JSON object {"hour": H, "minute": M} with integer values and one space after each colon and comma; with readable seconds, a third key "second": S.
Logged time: {"hour": 12, "minute": 52}
